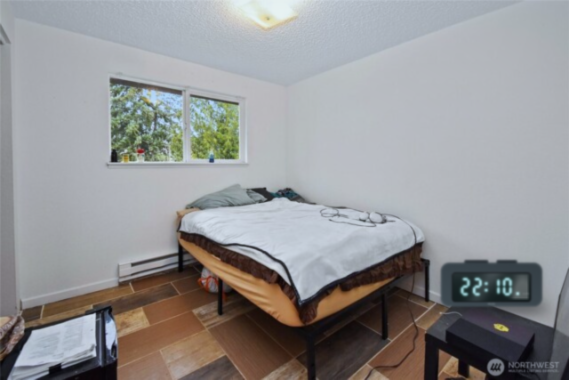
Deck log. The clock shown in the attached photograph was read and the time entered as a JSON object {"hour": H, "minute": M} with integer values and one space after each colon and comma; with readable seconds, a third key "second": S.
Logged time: {"hour": 22, "minute": 10}
